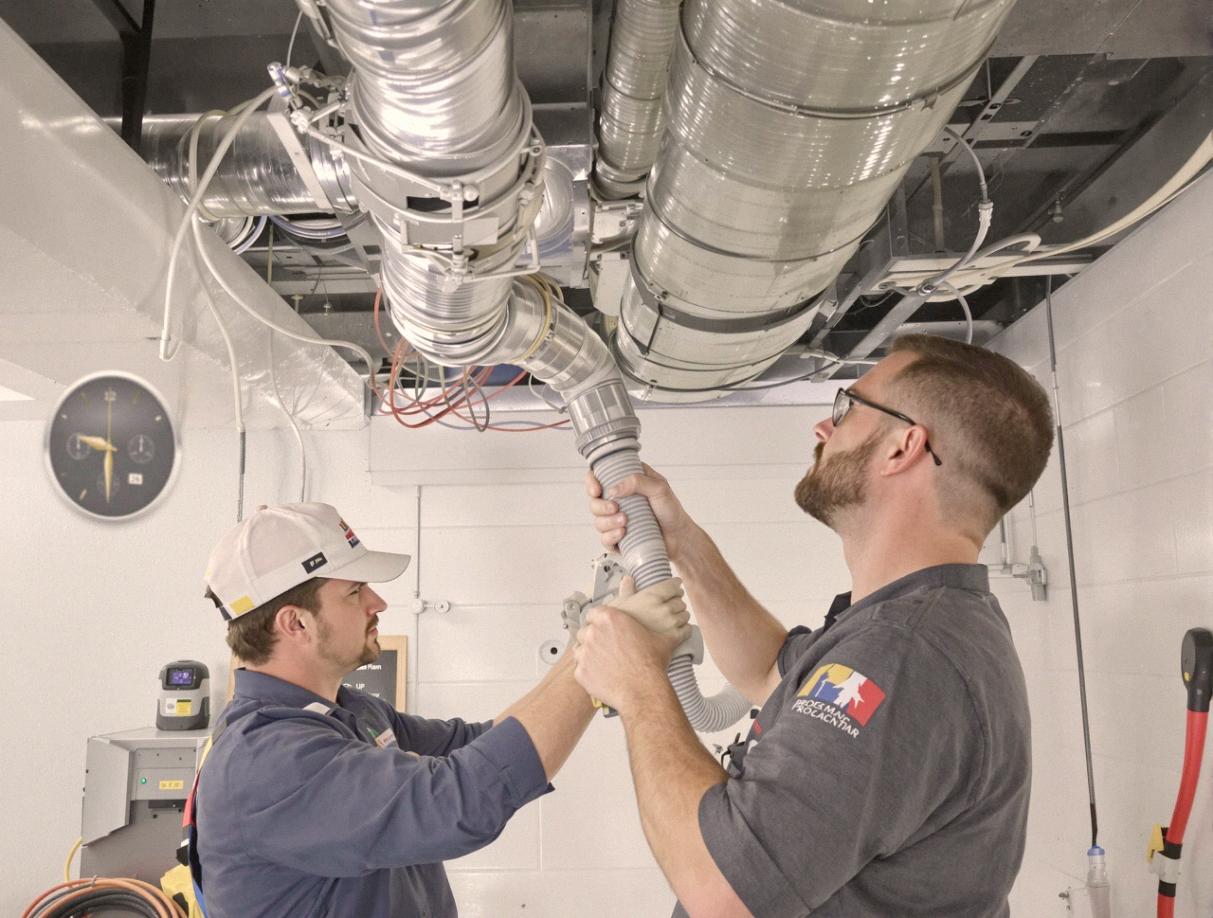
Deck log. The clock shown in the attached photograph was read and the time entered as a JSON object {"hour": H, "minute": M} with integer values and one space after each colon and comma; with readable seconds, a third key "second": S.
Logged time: {"hour": 9, "minute": 30}
